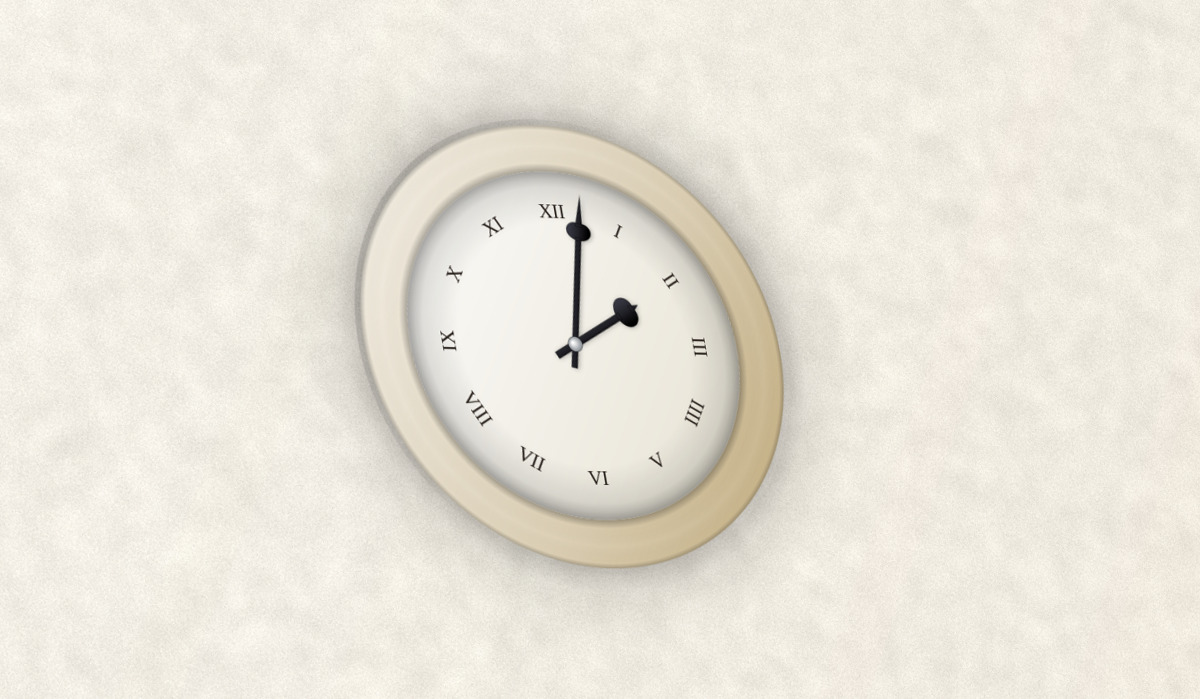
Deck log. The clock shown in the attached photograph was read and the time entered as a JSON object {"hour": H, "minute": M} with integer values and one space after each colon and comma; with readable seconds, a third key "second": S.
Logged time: {"hour": 2, "minute": 2}
